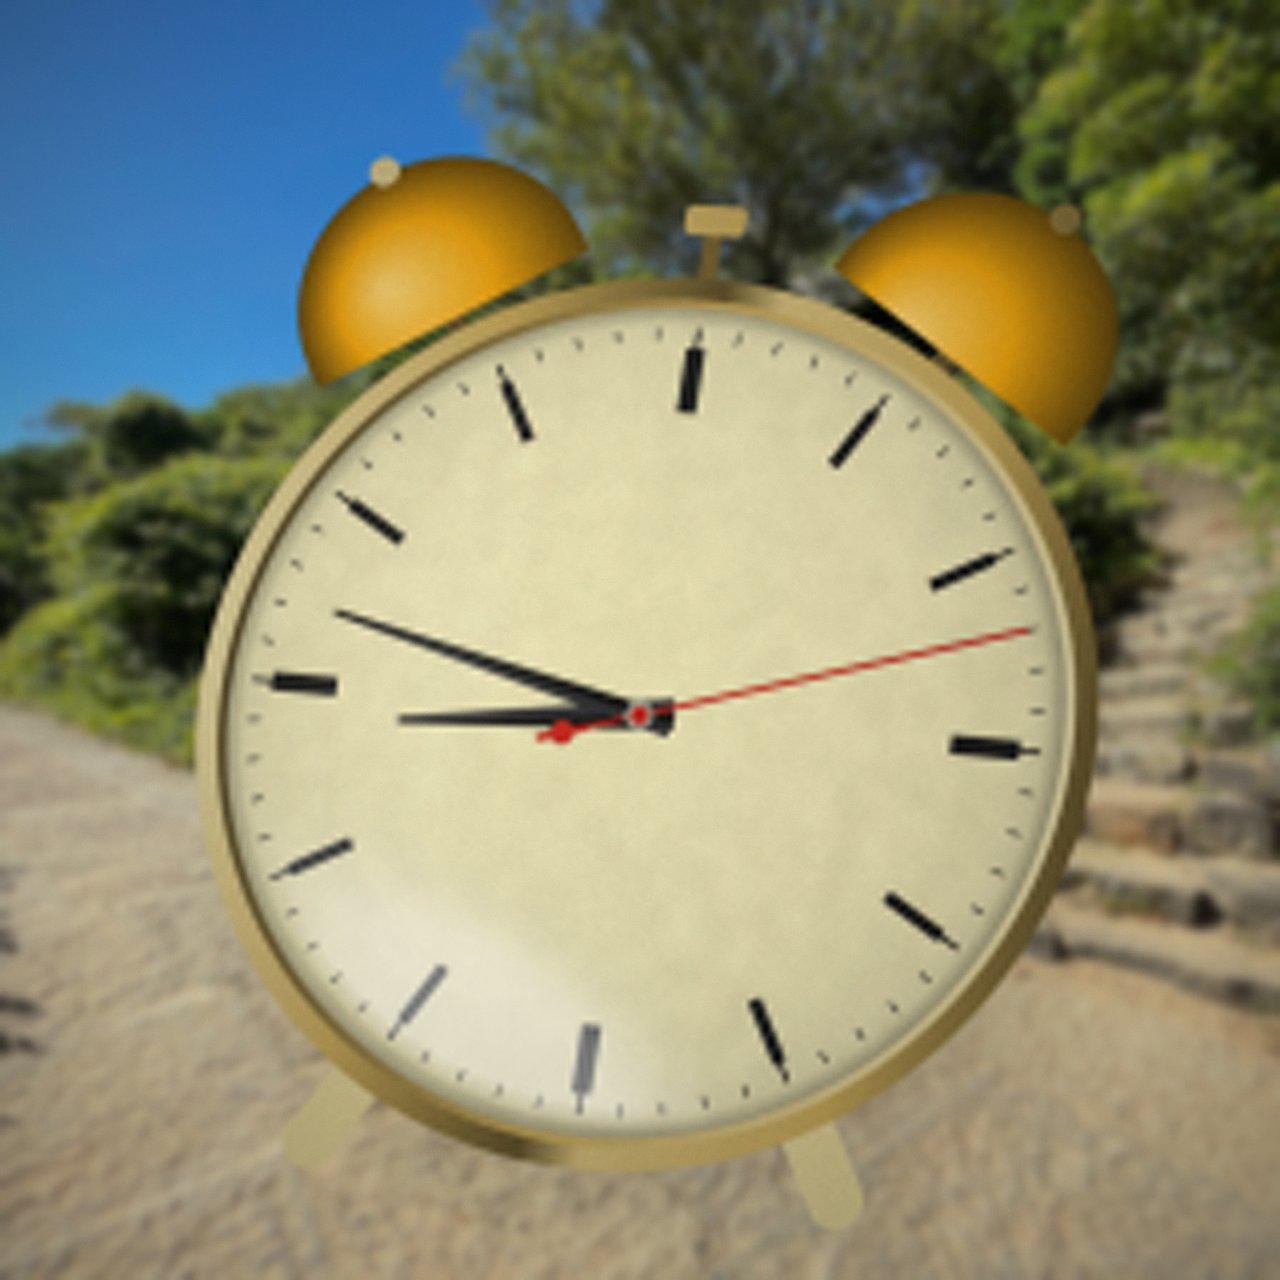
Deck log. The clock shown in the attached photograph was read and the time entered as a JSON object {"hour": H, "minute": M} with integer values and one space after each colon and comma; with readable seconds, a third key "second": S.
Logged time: {"hour": 8, "minute": 47, "second": 12}
